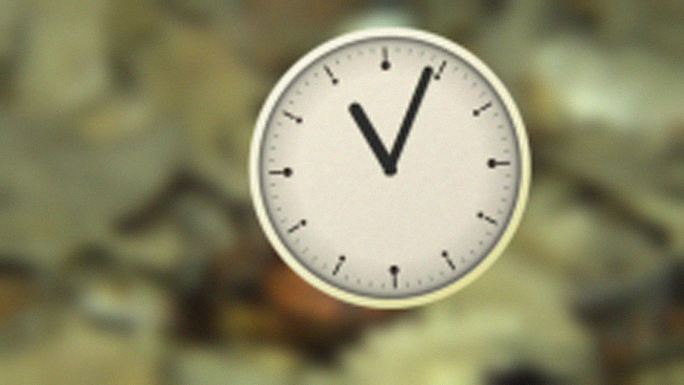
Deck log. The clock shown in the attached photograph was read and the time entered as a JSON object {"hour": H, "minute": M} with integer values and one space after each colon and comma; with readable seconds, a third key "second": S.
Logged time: {"hour": 11, "minute": 4}
